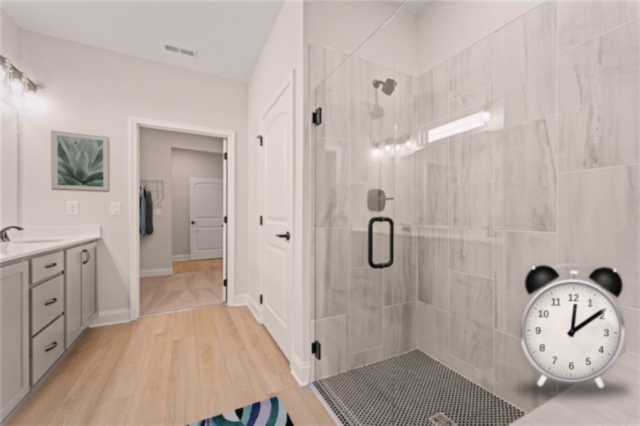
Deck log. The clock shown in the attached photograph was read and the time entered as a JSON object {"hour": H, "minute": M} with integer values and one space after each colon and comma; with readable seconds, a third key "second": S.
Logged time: {"hour": 12, "minute": 9}
